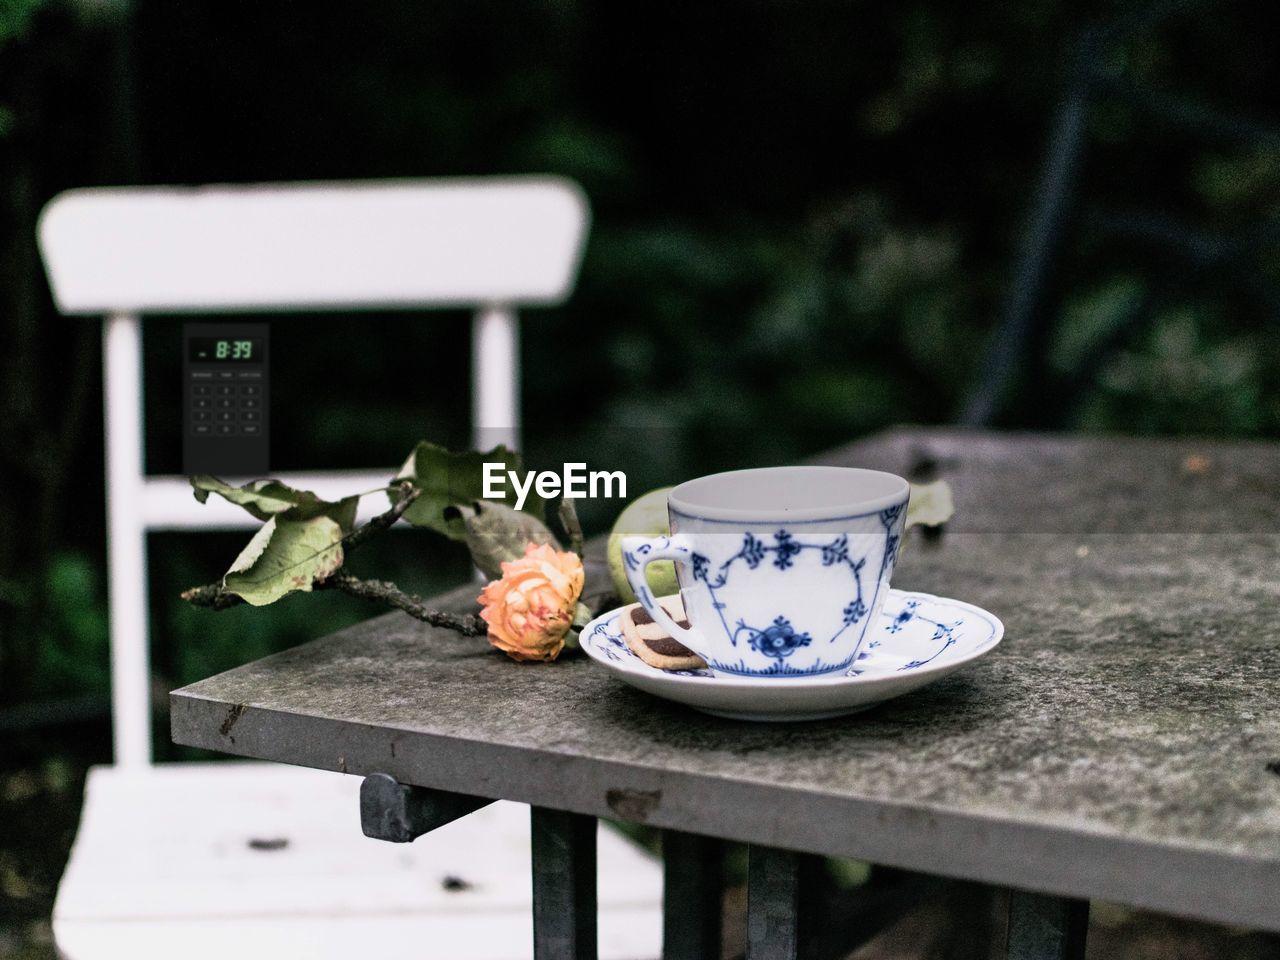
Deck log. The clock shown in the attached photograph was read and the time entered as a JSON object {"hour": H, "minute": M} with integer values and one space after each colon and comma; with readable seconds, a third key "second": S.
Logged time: {"hour": 8, "minute": 39}
